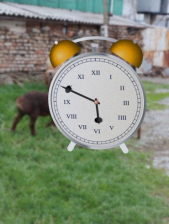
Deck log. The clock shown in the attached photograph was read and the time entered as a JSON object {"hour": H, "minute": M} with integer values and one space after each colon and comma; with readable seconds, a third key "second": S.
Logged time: {"hour": 5, "minute": 49}
